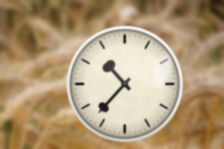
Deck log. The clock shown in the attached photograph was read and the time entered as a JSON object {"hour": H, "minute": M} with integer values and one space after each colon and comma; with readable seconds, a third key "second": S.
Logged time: {"hour": 10, "minute": 37}
